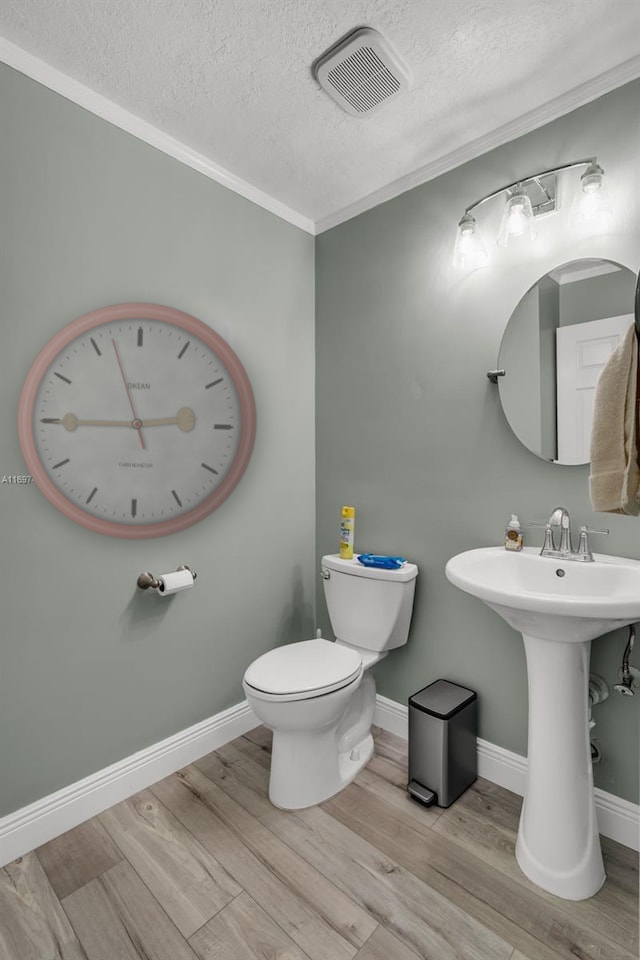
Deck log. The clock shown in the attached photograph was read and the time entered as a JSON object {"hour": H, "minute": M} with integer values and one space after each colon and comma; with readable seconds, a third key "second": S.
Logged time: {"hour": 2, "minute": 44, "second": 57}
